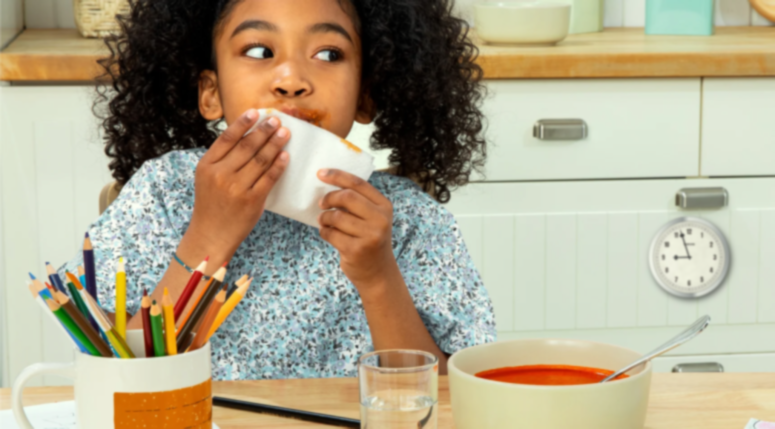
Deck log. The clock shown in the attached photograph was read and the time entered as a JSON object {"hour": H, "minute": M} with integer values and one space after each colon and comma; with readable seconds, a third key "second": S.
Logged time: {"hour": 8, "minute": 57}
